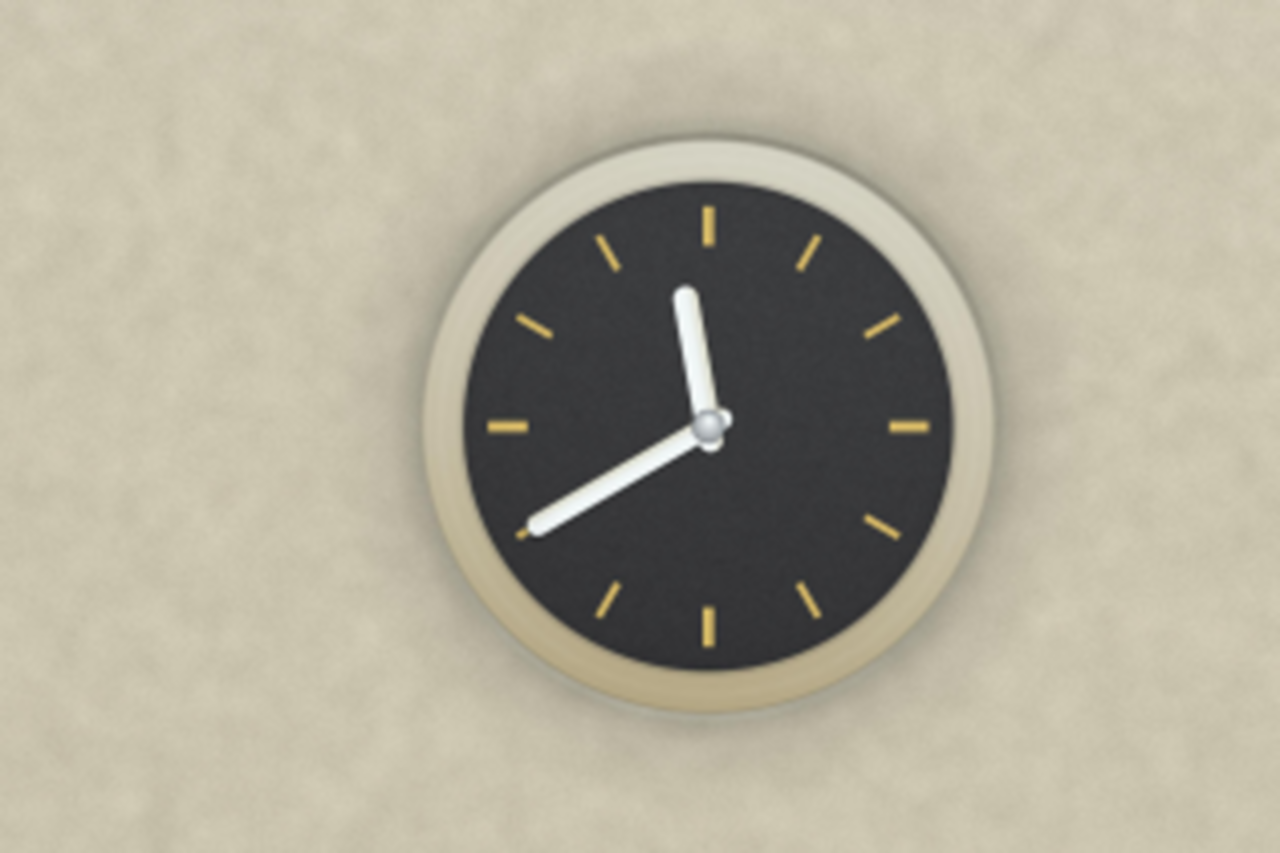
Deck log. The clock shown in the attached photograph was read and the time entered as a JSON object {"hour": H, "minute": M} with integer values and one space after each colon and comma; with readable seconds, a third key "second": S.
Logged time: {"hour": 11, "minute": 40}
